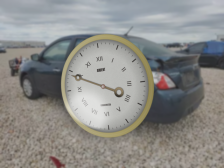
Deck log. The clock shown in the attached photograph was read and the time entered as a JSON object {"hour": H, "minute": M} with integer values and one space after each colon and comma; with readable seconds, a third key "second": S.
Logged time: {"hour": 3, "minute": 49}
